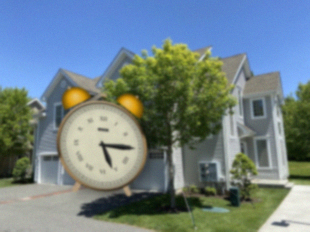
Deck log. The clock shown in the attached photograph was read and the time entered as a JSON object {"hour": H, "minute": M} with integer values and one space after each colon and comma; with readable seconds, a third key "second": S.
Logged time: {"hour": 5, "minute": 15}
